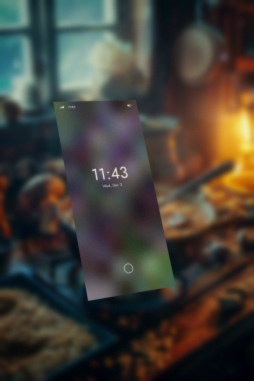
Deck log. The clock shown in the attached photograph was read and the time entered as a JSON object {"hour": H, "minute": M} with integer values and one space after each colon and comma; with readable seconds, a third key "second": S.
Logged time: {"hour": 11, "minute": 43}
